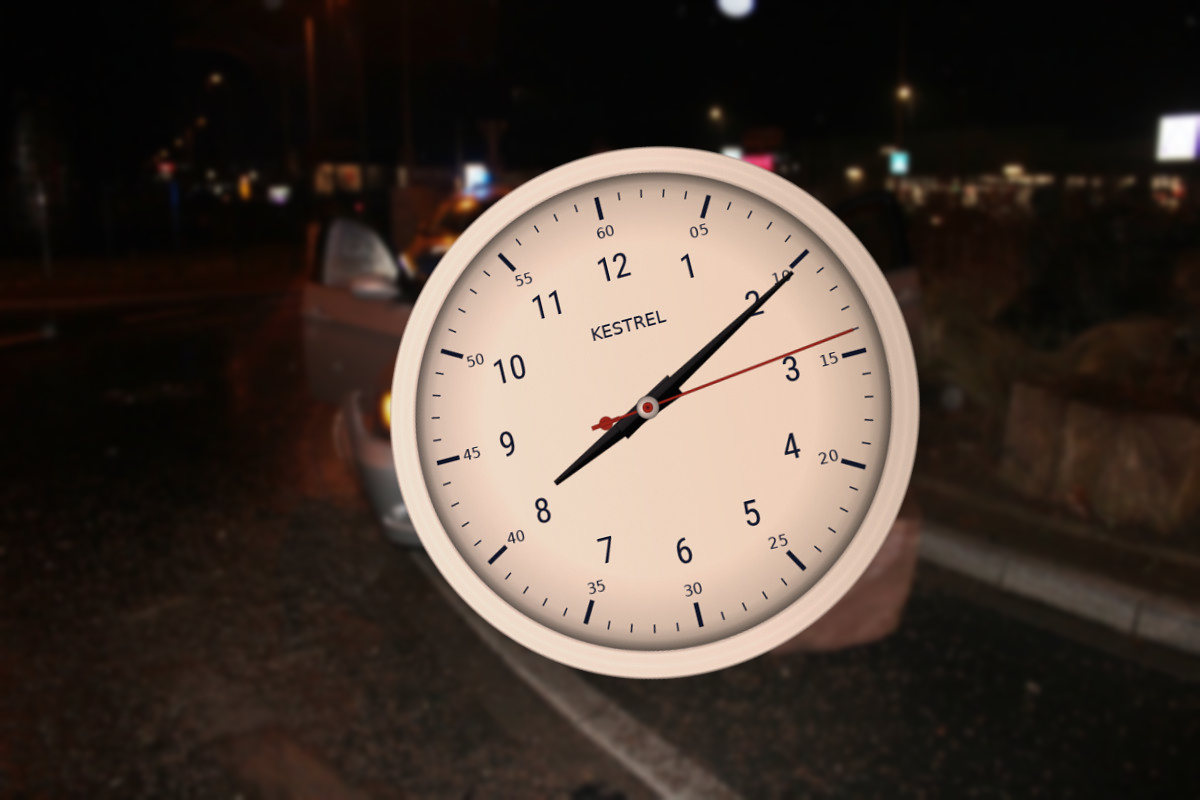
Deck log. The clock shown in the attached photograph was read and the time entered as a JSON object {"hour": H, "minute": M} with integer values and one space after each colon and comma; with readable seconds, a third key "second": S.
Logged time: {"hour": 8, "minute": 10, "second": 14}
